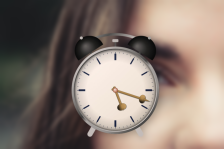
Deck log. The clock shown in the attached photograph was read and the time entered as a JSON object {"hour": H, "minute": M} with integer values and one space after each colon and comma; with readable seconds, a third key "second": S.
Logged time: {"hour": 5, "minute": 18}
